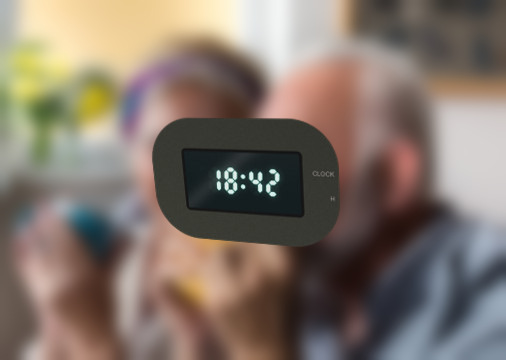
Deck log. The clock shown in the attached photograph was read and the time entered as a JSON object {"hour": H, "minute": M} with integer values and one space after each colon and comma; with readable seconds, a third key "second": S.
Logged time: {"hour": 18, "minute": 42}
